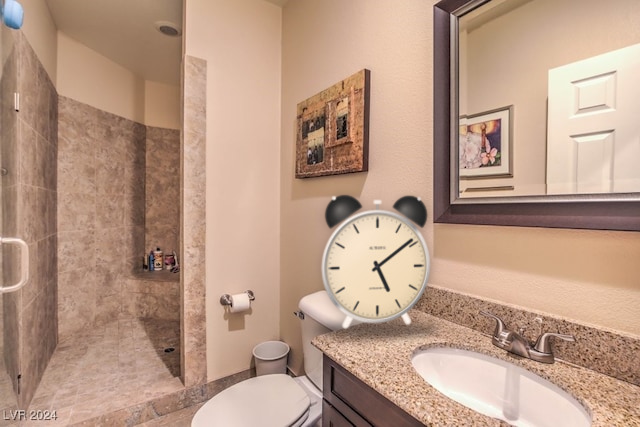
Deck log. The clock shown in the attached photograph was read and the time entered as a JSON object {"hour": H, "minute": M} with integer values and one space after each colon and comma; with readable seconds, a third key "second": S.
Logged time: {"hour": 5, "minute": 9}
